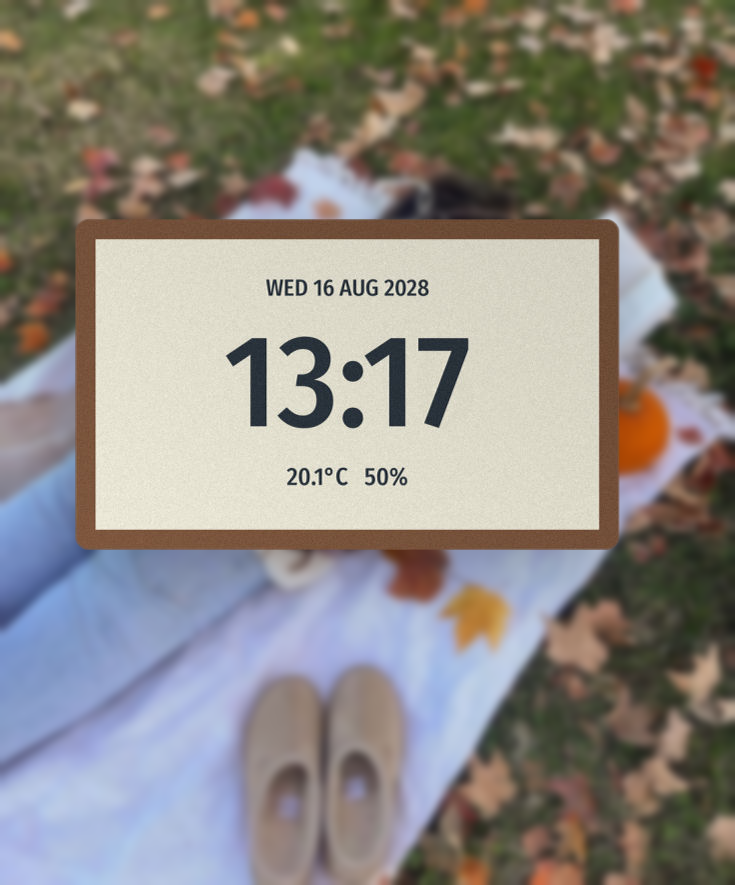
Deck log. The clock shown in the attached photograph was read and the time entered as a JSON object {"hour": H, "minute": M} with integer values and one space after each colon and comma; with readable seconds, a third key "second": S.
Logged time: {"hour": 13, "minute": 17}
